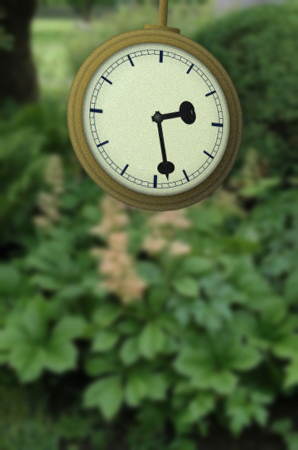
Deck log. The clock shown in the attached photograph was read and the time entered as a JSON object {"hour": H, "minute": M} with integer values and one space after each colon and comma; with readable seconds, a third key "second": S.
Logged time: {"hour": 2, "minute": 28}
